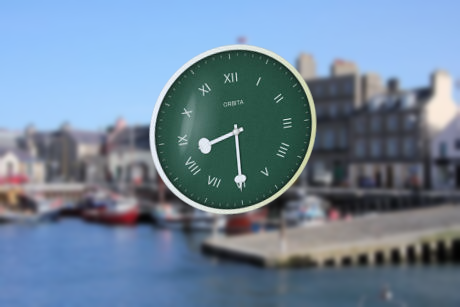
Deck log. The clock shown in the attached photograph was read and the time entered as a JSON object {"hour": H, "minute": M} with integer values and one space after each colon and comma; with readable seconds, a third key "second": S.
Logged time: {"hour": 8, "minute": 30}
